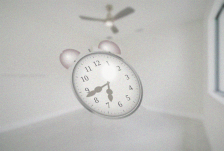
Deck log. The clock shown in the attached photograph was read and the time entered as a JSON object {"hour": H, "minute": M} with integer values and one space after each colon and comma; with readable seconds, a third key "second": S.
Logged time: {"hour": 6, "minute": 43}
